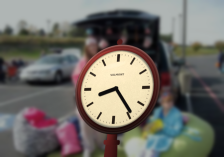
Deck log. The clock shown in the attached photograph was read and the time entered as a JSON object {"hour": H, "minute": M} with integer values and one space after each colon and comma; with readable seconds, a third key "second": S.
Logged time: {"hour": 8, "minute": 24}
